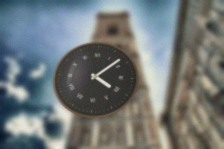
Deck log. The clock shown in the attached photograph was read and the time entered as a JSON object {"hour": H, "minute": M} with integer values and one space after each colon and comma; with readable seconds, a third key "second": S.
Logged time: {"hour": 4, "minute": 8}
